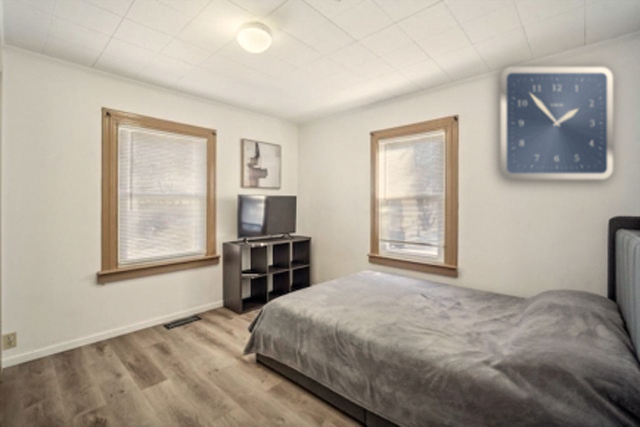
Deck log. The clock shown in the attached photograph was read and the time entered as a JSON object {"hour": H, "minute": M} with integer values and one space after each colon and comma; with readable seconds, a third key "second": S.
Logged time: {"hour": 1, "minute": 53}
